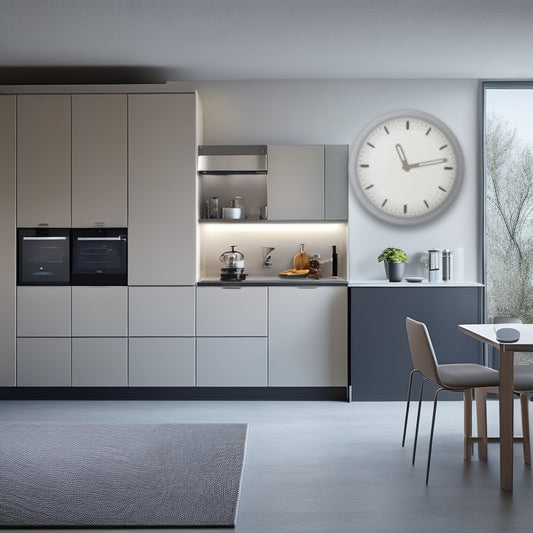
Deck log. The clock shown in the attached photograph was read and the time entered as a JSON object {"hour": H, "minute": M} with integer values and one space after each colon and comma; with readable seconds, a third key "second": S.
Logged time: {"hour": 11, "minute": 13}
